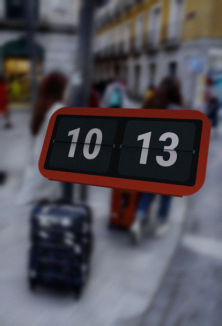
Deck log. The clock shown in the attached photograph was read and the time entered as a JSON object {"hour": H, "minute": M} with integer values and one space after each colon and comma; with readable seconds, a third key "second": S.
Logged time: {"hour": 10, "minute": 13}
